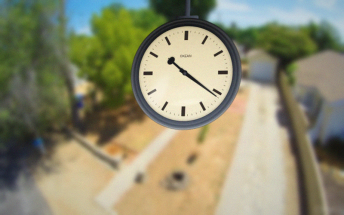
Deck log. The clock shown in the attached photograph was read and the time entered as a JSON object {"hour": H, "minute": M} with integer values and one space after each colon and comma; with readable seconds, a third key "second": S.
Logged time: {"hour": 10, "minute": 21}
